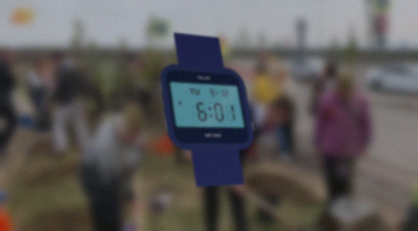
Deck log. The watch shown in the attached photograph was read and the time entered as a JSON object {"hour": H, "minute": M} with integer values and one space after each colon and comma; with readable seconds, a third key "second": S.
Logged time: {"hour": 6, "minute": 1}
